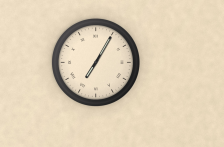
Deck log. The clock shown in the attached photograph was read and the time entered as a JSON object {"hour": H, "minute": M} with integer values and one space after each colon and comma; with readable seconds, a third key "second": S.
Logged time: {"hour": 7, "minute": 5}
